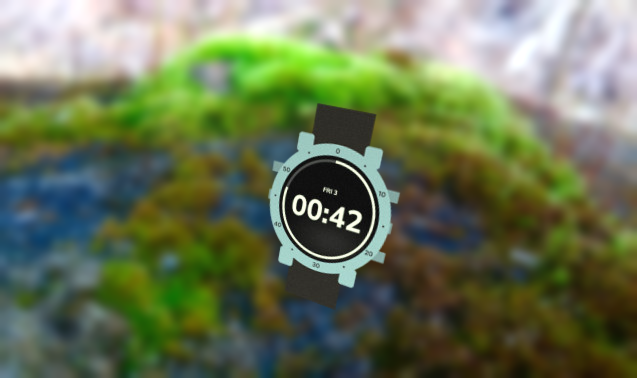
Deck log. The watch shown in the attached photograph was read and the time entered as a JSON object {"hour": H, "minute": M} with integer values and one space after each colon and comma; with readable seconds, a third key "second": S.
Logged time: {"hour": 0, "minute": 42}
